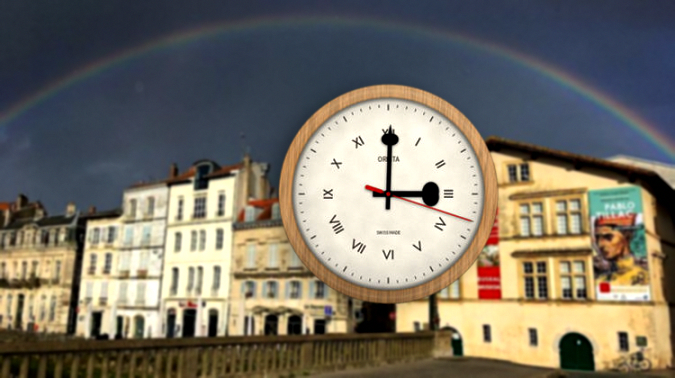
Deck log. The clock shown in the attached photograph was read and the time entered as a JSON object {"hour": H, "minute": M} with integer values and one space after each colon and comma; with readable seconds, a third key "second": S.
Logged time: {"hour": 3, "minute": 0, "second": 18}
